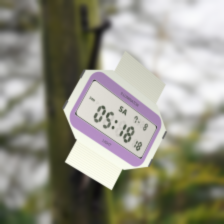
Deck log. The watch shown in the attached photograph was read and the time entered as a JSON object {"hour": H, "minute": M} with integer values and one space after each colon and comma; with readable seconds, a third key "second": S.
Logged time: {"hour": 5, "minute": 18, "second": 18}
